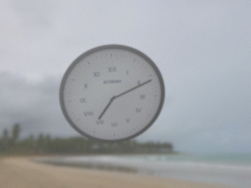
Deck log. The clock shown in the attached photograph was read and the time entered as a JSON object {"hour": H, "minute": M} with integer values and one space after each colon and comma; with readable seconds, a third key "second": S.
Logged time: {"hour": 7, "minute": 11}
